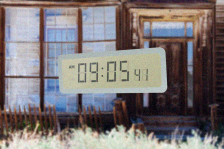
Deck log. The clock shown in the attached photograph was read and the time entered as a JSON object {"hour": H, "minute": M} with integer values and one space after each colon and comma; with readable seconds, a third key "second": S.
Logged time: {"hour": 9, "minute": 5, "second": 41}
